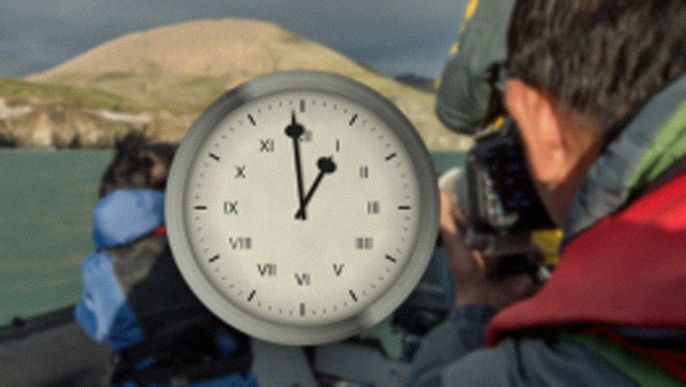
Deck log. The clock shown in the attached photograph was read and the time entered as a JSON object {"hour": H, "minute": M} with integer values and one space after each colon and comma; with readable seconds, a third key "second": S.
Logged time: {"hour": 12, "minute": 59}
